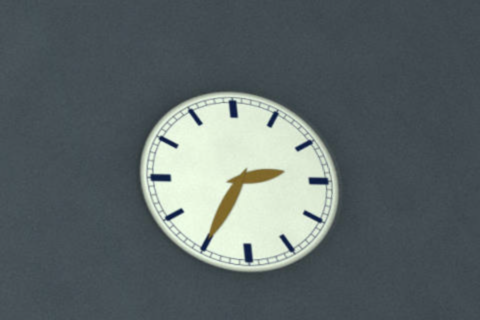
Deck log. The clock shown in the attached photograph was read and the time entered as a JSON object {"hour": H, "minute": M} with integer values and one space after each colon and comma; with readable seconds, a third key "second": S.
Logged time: {"hour": 2, "minute": 35}
